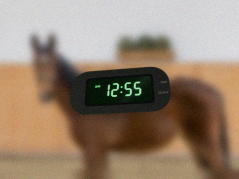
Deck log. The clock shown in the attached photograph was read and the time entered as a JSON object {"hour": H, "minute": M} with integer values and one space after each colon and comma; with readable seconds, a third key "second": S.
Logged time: {"hour": 12, "minute": 55}
